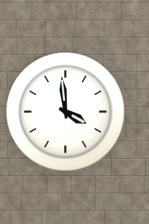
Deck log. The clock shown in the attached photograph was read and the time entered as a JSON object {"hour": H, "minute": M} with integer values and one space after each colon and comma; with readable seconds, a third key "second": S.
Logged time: {"hour": 3, "minute": 59}
